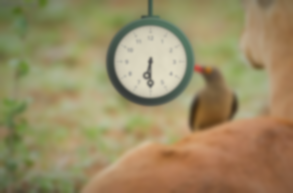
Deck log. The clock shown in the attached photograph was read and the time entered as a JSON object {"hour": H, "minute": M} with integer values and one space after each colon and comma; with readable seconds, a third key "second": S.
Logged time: {"hour": 6, "minute": 30}
